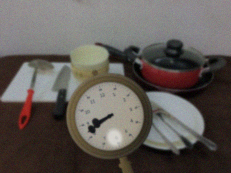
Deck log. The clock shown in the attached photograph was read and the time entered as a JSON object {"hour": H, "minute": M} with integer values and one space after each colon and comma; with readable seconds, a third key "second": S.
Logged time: {"hour": 8, "minute": 42}
